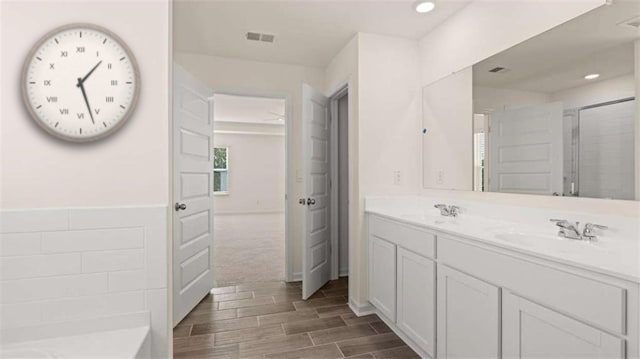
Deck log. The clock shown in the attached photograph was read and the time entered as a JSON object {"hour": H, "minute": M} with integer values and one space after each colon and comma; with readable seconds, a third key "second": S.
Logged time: {"hour": 1, "minute": 27}
